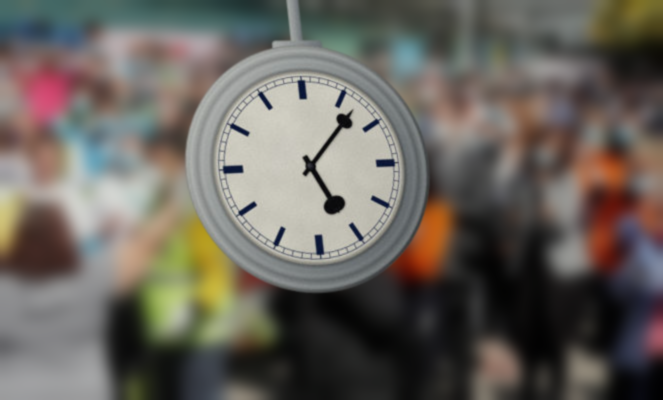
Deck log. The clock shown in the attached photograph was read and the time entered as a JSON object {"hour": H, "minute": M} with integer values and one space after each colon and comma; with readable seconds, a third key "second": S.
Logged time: {"hour": 5, "minute": 7}
